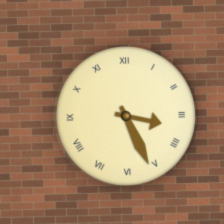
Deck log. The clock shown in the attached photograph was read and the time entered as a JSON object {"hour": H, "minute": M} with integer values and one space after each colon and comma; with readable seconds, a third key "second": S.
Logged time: {"hour": 3, "minute": 26}
